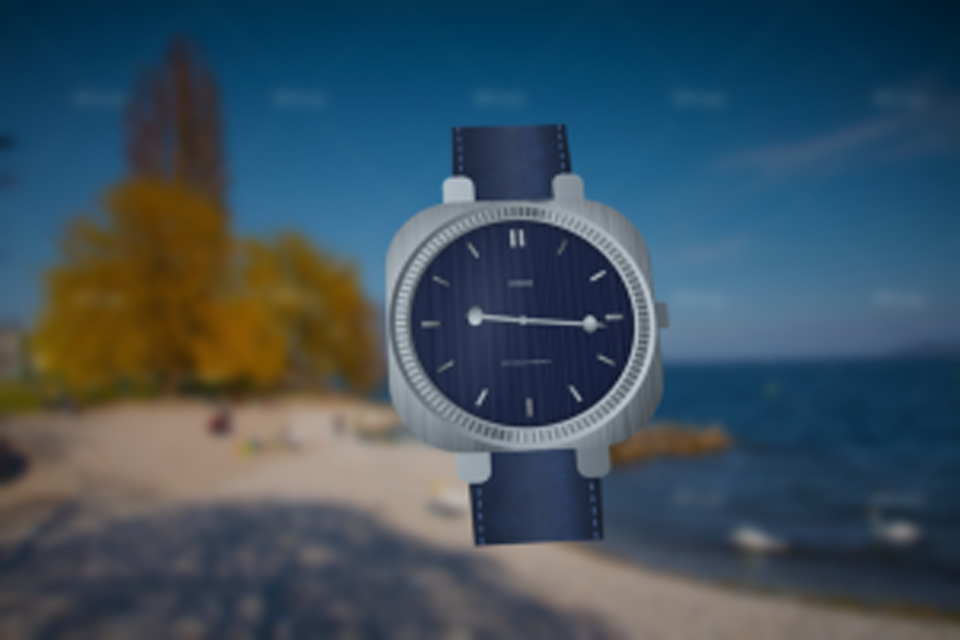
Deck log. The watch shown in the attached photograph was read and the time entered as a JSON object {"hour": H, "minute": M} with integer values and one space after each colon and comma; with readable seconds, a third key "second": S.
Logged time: {"hour": 9, "minute": 16}
